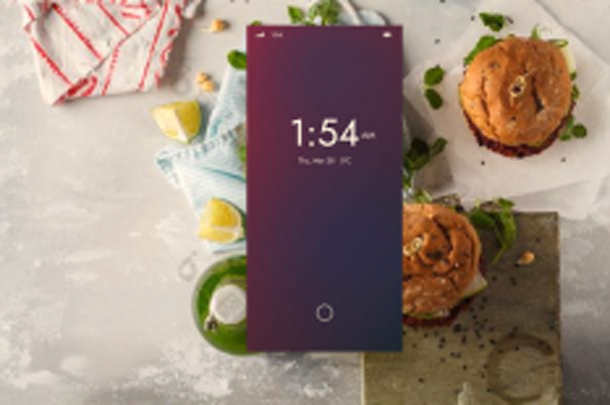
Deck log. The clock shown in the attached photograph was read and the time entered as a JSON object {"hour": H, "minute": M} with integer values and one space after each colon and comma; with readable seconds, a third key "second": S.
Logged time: {"hour": 1, "minute": 54}
